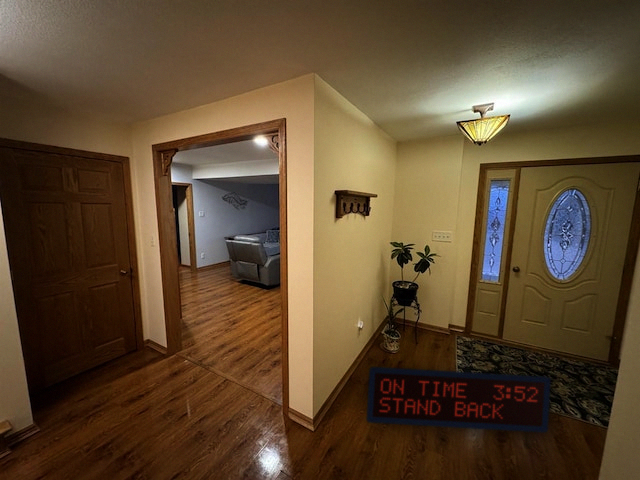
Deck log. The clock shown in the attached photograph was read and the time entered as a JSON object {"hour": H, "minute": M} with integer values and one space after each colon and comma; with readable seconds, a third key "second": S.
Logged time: {"hour": 3, "minute": 52}
